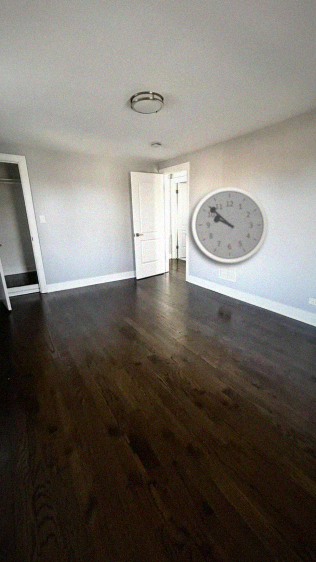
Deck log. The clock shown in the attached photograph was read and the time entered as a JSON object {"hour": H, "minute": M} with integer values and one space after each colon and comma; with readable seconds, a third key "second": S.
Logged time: {"hour": 9, "minute": 52}
